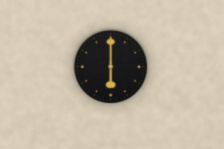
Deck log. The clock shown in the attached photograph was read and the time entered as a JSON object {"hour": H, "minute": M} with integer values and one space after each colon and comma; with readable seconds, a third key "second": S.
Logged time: {"hour": 6, "minute": 0}
